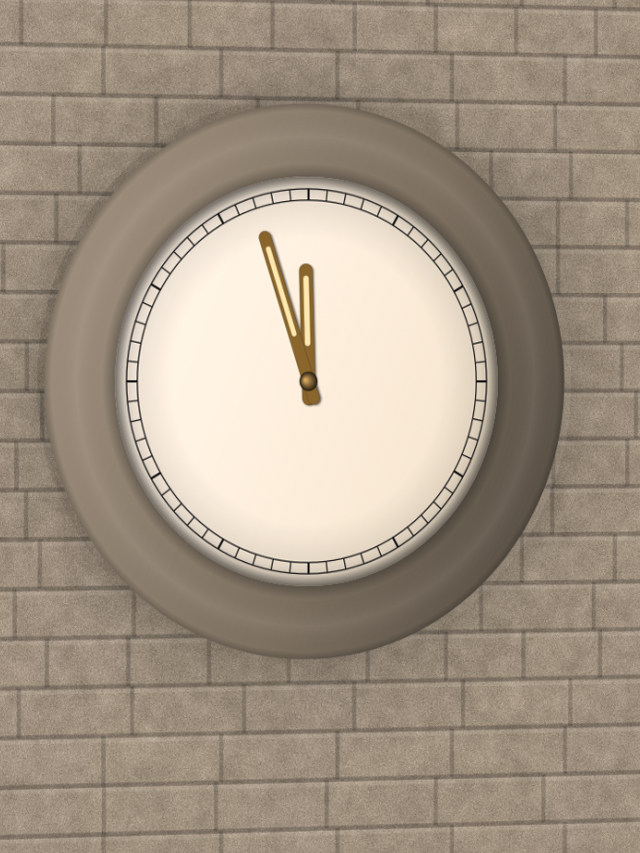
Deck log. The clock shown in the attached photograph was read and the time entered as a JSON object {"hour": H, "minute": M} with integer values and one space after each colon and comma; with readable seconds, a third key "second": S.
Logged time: {"hour": 11, "minute": 57}
